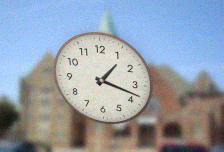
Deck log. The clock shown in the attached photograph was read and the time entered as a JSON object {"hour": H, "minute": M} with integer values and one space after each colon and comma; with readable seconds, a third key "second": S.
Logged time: {"hour": 1, "minute": 18}
